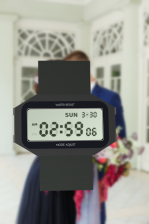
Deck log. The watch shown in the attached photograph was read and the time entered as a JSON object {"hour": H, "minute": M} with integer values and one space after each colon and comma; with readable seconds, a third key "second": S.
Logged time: {"hour": 2, "minute": 59, "second": 6}
